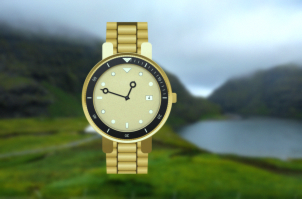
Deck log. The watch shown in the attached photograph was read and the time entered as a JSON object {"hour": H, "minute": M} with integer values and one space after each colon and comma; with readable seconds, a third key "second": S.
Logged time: {"hour": 12, "minute": 48}
